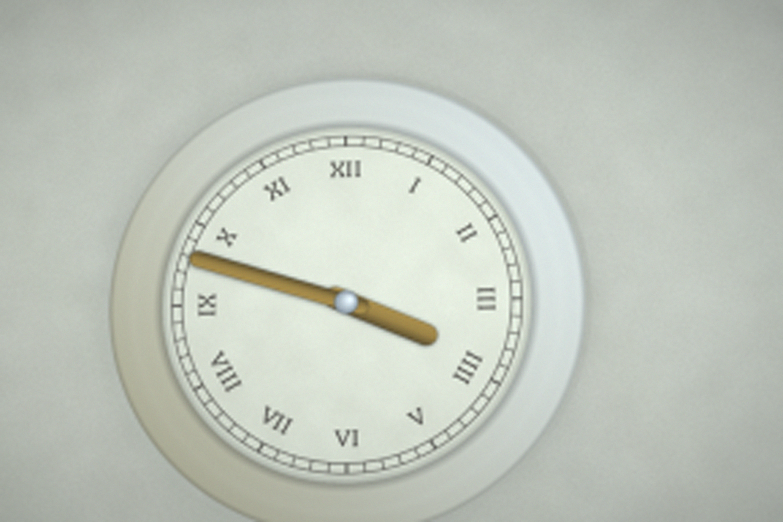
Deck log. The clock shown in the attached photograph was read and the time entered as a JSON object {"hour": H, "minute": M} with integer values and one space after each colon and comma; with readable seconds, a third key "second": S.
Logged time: {"hour": 3, "minute": 48}
